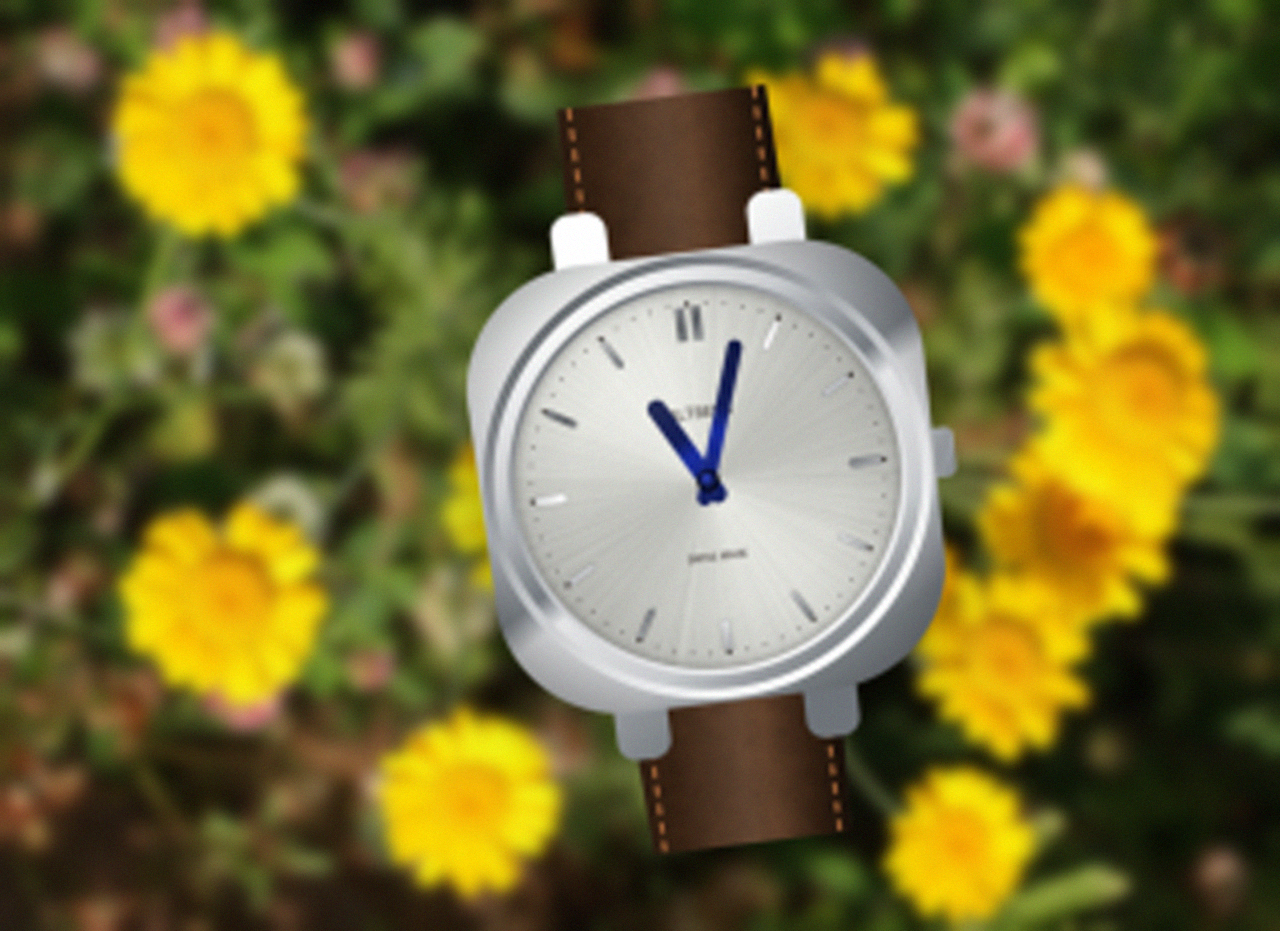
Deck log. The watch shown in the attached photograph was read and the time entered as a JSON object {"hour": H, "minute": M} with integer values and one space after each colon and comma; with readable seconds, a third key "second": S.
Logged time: {"hour": 11, "minute": 3}
